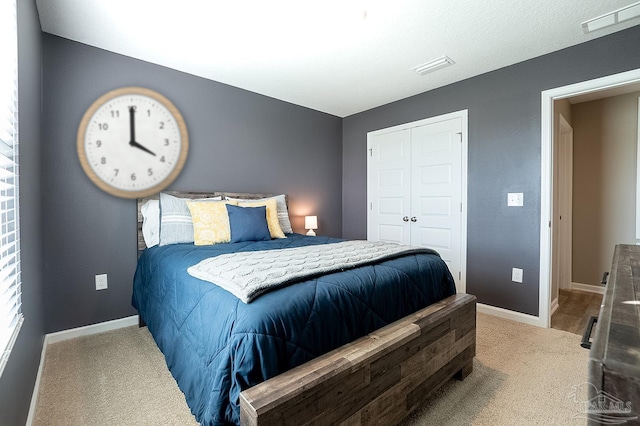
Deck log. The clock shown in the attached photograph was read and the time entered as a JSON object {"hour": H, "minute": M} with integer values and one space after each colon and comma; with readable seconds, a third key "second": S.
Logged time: {"hour": 4, "minute": 0}
